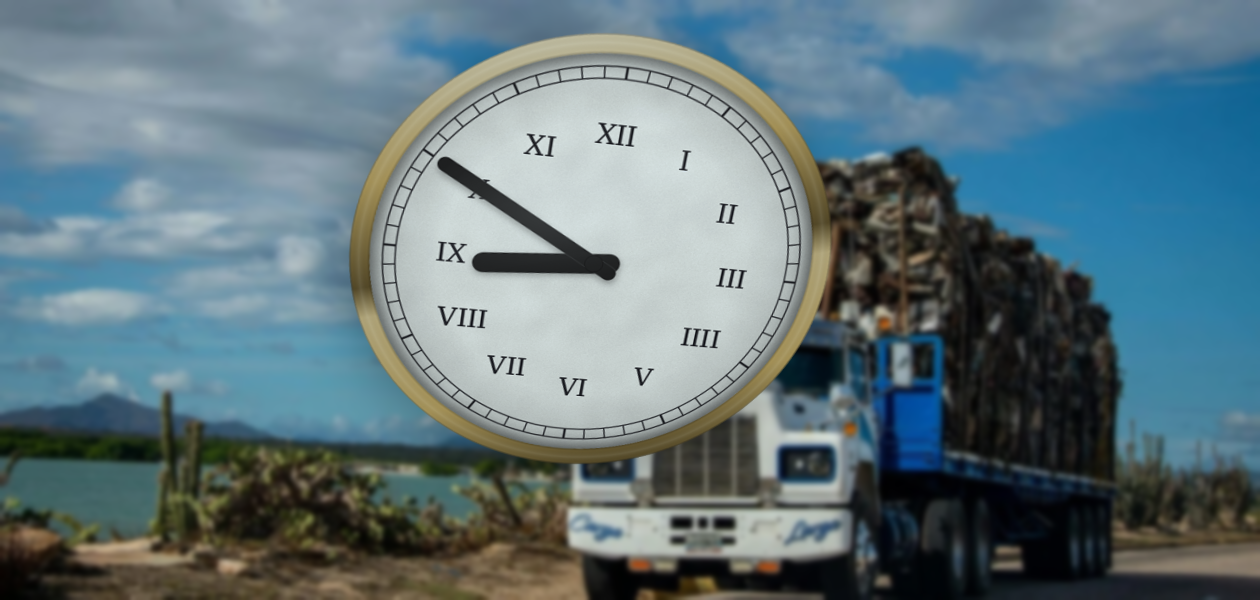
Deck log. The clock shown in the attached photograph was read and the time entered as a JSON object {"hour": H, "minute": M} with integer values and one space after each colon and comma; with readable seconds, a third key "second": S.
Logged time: {"hour": 8, "minute": 50}
